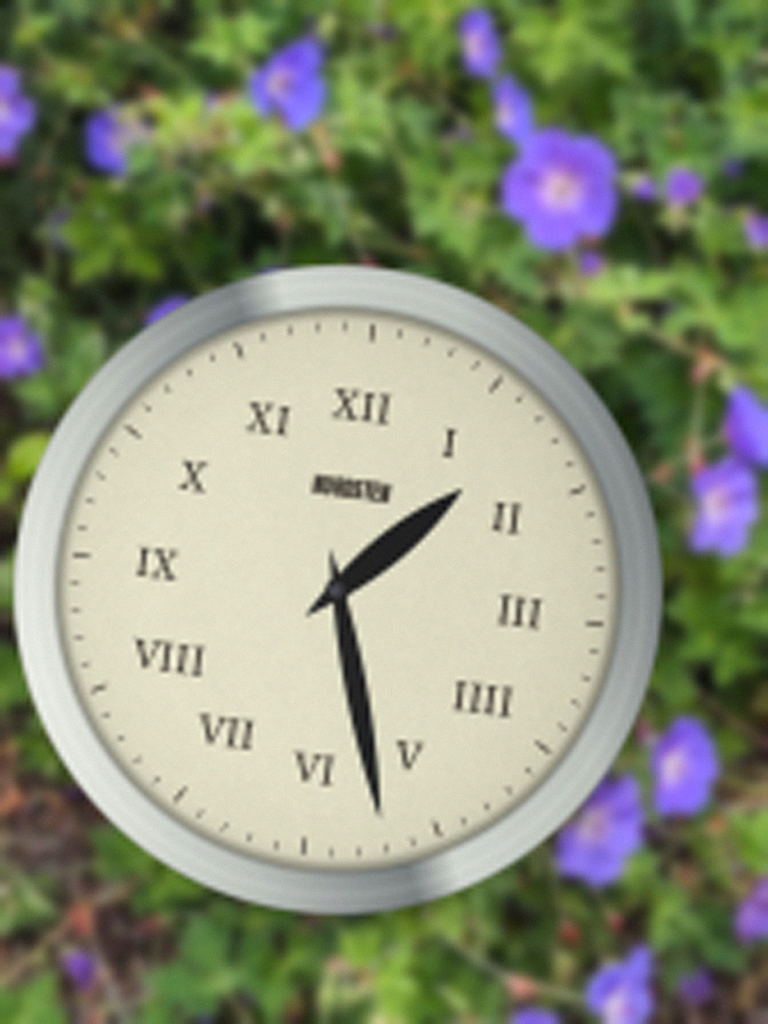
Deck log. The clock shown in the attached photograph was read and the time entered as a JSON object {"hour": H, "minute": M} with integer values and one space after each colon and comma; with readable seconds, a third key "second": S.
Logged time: {"hour": 1, "minute": 27}
